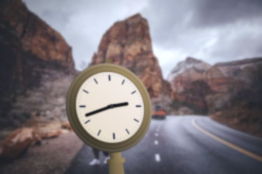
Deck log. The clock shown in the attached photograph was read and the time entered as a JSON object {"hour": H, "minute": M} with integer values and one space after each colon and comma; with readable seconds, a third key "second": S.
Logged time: {"hour": 2, "minute": 42}
